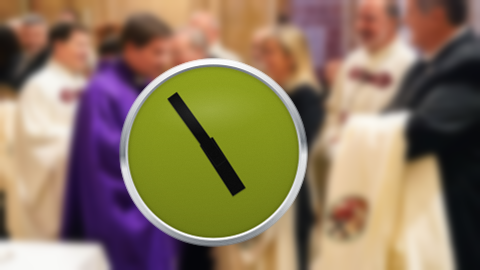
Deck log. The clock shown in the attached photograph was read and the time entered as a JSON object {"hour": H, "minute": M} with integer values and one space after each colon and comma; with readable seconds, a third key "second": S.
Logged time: {"hour": 4, "minute": 54}
